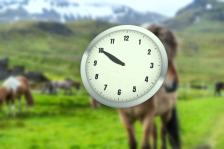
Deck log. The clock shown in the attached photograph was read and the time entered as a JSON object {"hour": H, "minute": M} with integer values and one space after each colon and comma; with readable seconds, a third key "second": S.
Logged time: {"hour": 9, "minute": 50}
